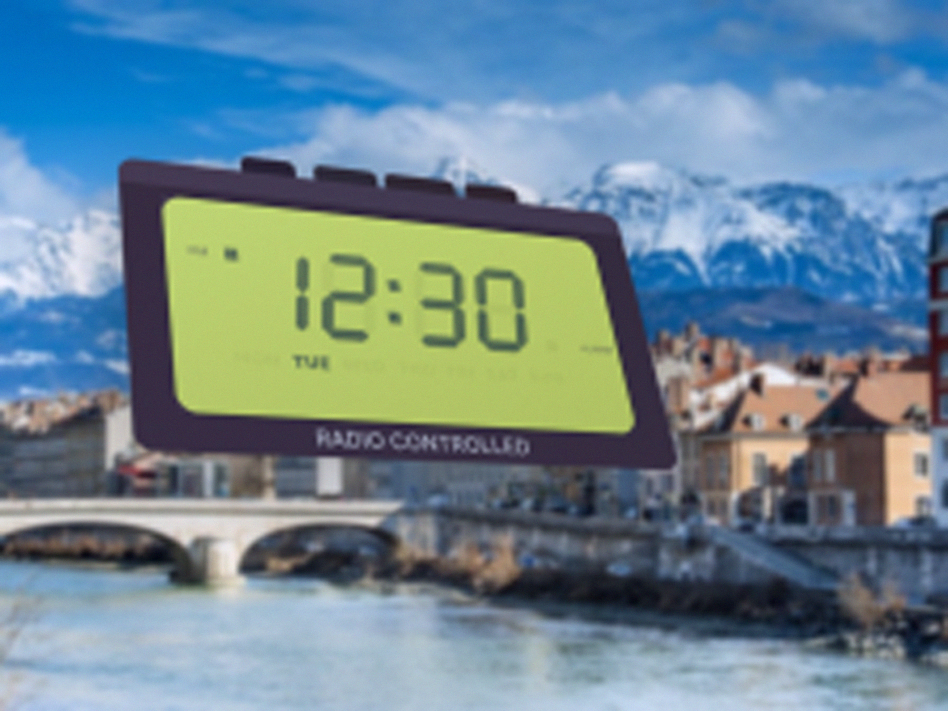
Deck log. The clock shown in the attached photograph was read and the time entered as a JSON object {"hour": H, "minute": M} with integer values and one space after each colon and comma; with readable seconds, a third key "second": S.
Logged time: {"hour": 12, "minute": 30}
